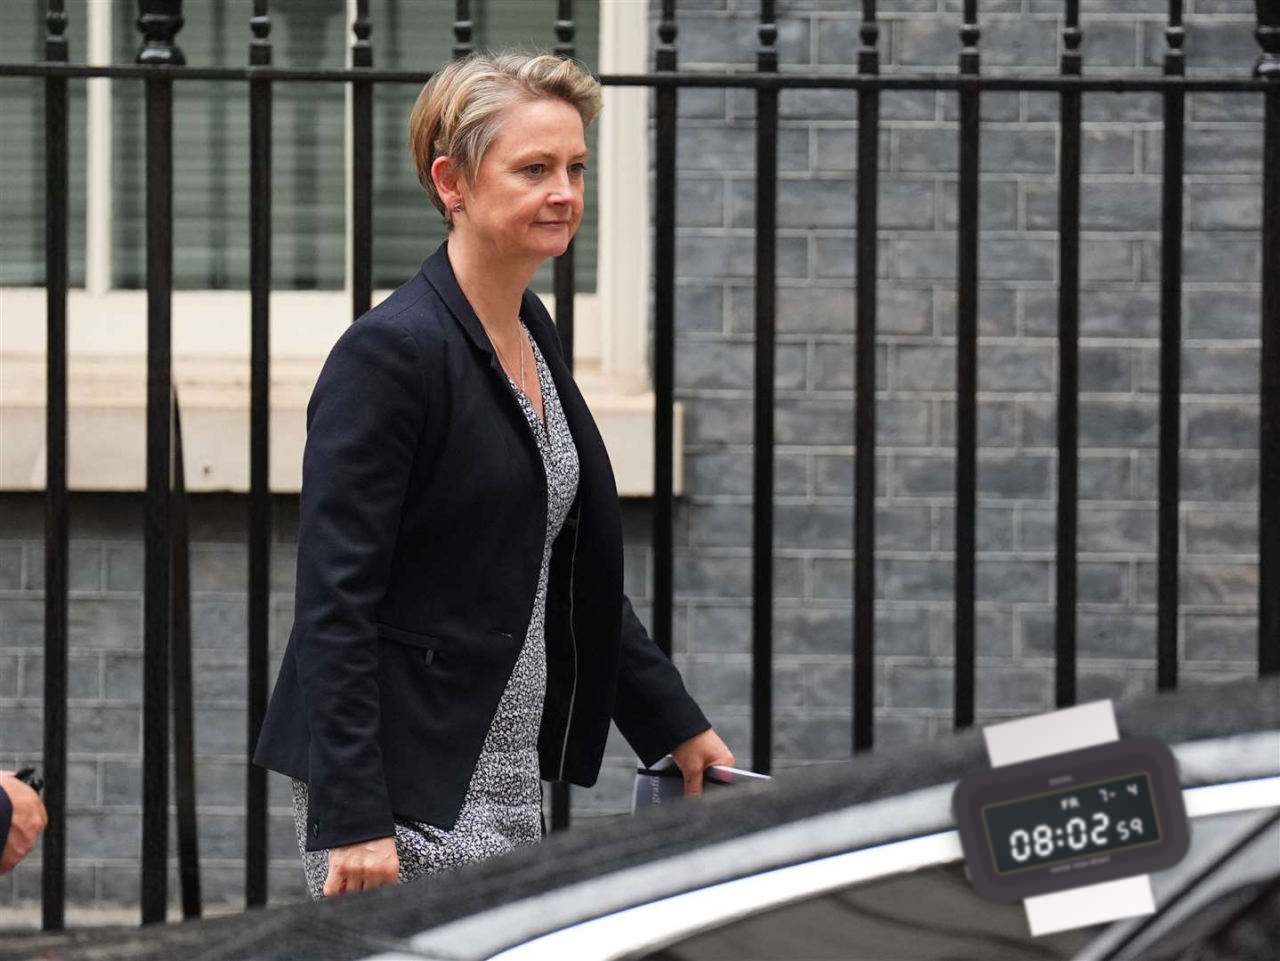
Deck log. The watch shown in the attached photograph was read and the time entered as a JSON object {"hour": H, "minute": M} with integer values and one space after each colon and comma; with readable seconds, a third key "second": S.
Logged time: {"hour": 8, "minute": 2, "second": 59}
